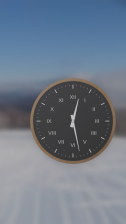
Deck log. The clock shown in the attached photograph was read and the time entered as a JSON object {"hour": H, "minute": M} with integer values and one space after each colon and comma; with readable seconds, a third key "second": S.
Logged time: {"hour": 12, "minute": 28}
